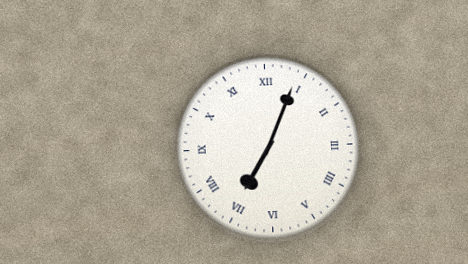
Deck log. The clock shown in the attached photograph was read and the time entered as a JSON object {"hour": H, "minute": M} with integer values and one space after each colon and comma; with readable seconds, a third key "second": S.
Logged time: {"hour": 7, "minute": 4}
